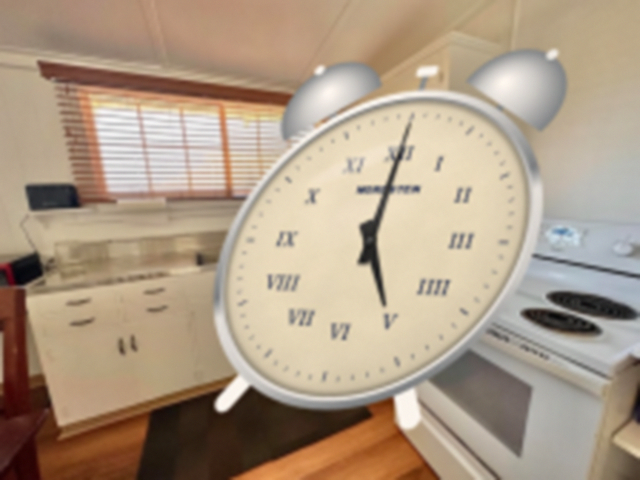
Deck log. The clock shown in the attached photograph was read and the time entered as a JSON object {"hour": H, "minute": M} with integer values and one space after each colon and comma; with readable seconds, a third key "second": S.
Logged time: {"hour": 5, "minute": 0}
